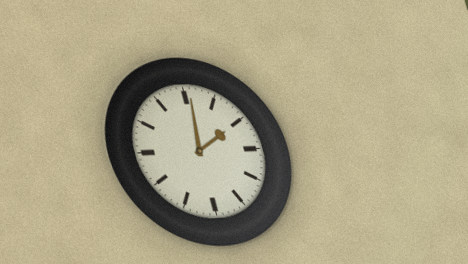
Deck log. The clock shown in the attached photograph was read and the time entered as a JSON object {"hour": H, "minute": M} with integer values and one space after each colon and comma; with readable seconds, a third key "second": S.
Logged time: {"hour": 2, "minute": 1}
